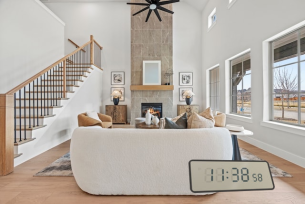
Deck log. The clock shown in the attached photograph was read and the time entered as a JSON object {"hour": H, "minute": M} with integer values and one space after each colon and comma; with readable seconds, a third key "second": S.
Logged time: {"hour": 11, "minute": 38, "second": 58}
